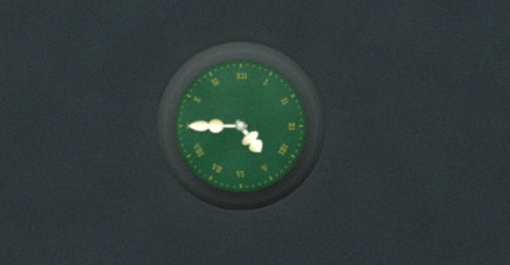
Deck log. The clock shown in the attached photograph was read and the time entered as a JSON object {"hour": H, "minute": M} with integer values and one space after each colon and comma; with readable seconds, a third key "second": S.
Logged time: {"hour": 4, "minute": 45}
